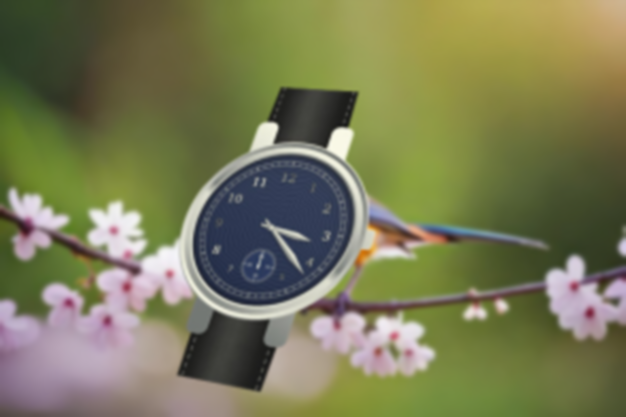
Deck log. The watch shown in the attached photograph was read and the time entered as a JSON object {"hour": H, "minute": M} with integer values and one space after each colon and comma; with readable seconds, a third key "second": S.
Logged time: {"hour": 3, "minute": 22}
